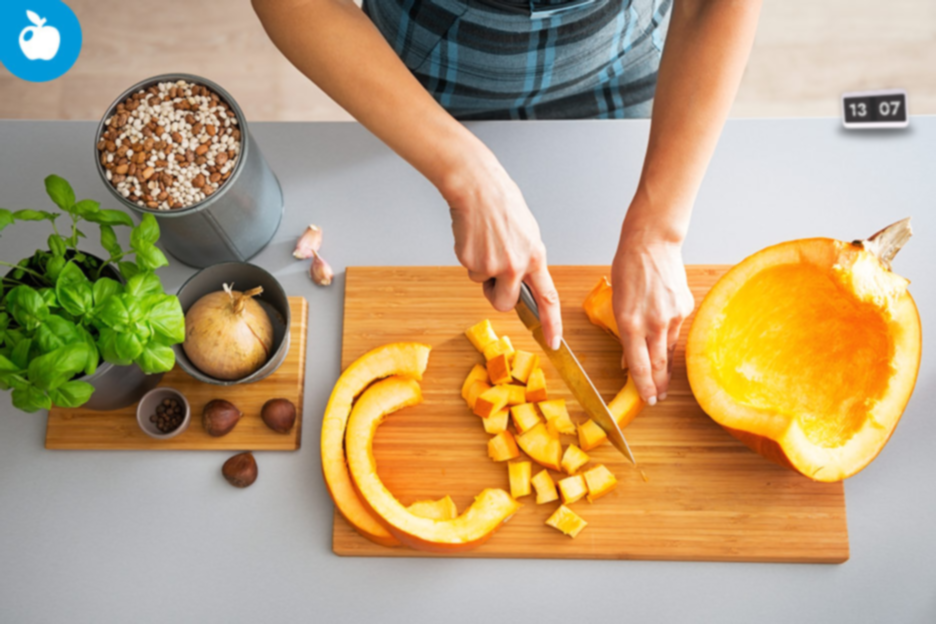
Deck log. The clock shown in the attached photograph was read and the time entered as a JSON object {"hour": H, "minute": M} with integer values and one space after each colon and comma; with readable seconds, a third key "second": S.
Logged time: {"hour": 13, "minute": 7}
